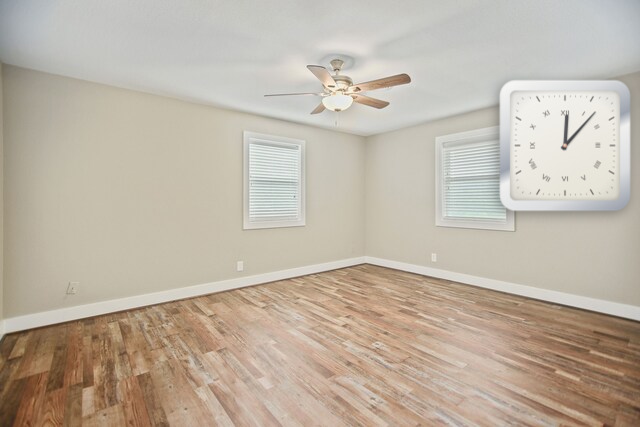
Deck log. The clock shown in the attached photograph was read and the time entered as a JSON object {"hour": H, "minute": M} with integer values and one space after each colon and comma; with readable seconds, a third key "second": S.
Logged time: {"hour": 12, "minute": 7}
